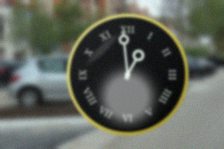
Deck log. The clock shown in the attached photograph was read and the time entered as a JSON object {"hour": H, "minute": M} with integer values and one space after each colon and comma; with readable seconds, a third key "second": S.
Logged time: {"hour": 12, "minute": 59}
